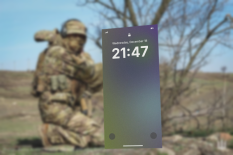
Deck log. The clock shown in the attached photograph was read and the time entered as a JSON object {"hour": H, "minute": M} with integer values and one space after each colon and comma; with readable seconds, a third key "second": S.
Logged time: {"hour": 21, "minute": 47}
